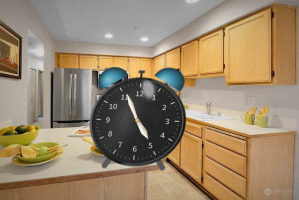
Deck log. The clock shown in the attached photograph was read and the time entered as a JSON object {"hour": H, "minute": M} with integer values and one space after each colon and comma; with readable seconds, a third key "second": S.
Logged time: {"hour": 4, "minute": 56}
